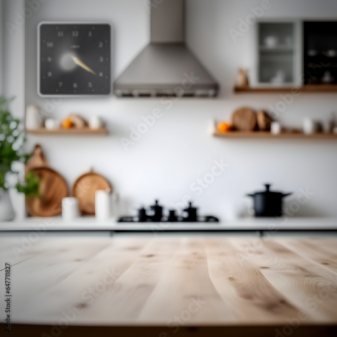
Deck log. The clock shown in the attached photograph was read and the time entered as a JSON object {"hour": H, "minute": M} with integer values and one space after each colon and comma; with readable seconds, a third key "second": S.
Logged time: {"hour": 4, "minute": 21}
